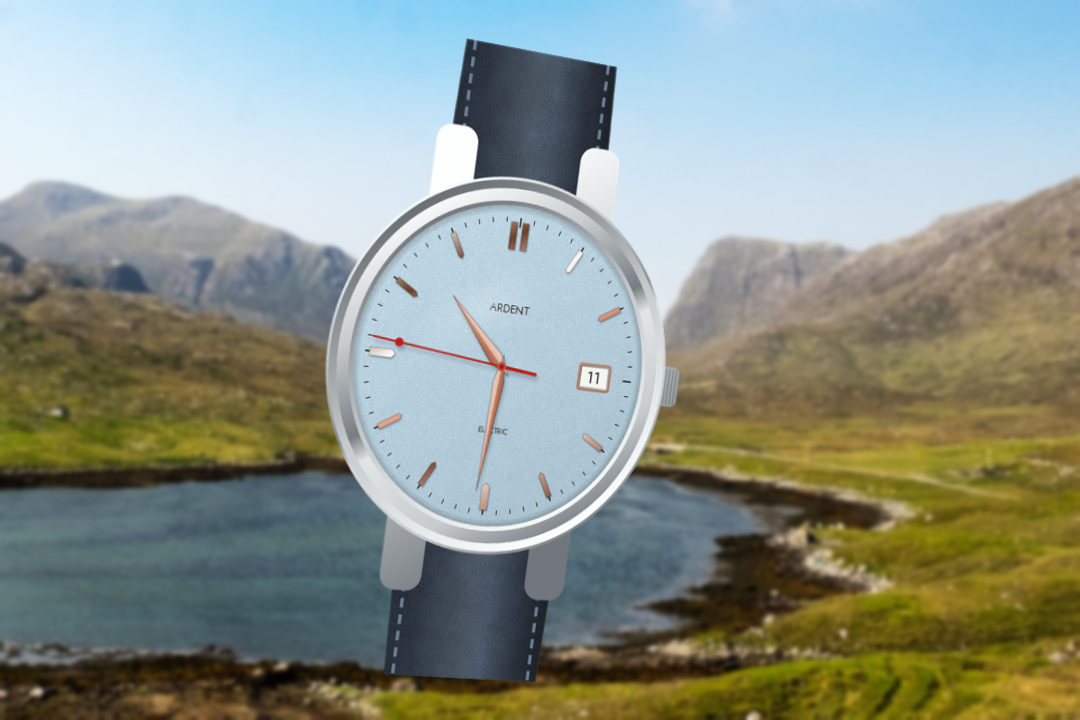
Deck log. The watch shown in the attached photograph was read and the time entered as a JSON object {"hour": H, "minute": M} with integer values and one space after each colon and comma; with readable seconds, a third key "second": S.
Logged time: {"hour": 10, "minute": 30, "second": 46}
